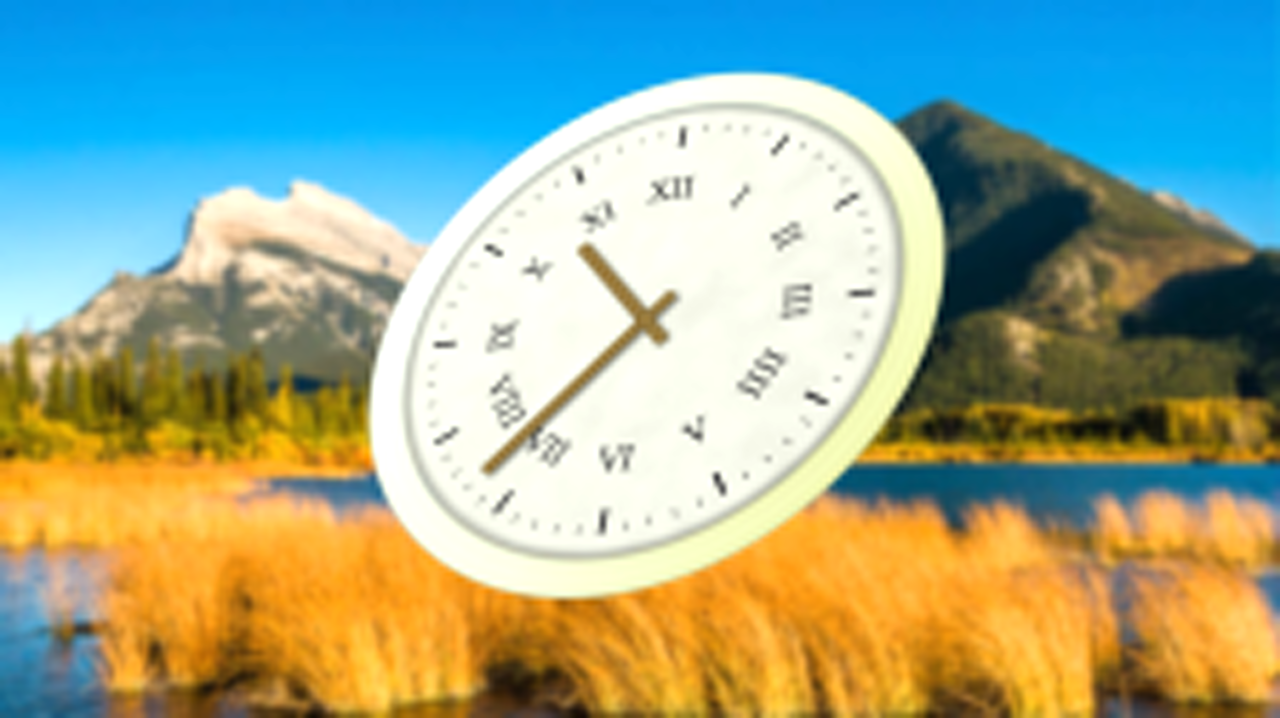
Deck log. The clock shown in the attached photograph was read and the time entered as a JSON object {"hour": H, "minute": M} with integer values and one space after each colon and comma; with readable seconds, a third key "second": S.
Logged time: {"hour": 10, "minute": 37}
